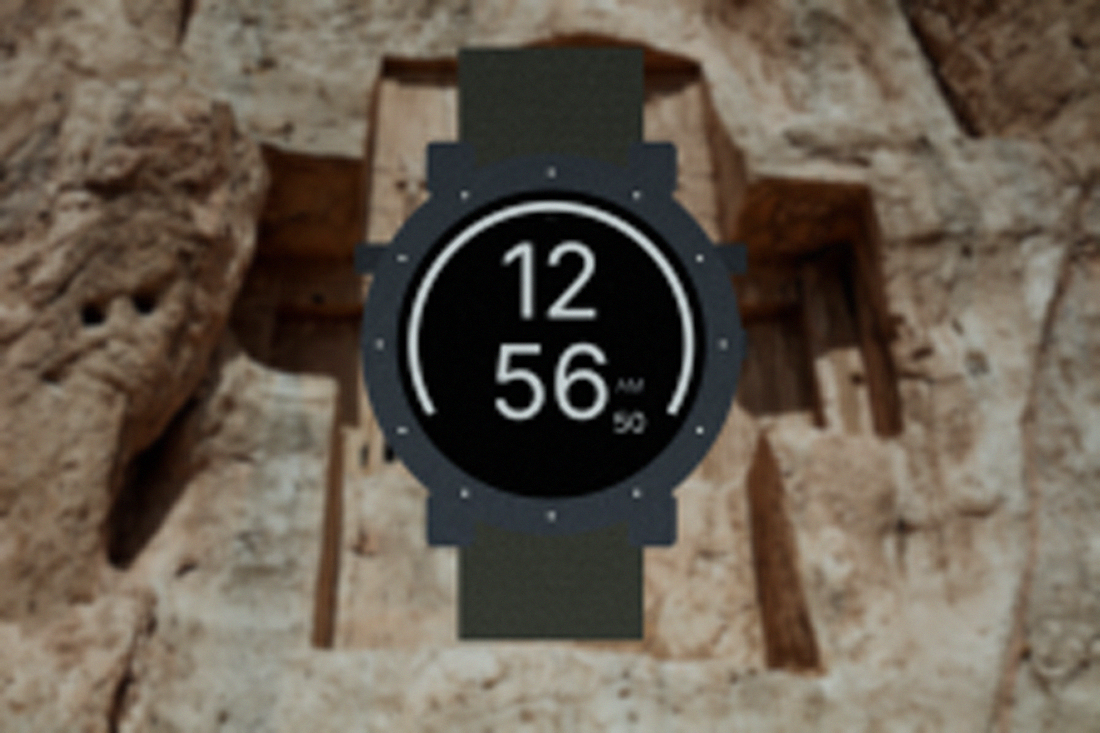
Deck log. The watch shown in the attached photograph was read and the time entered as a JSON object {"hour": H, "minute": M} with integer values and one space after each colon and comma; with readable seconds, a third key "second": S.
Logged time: {"hour": 12, "minute": 56}
